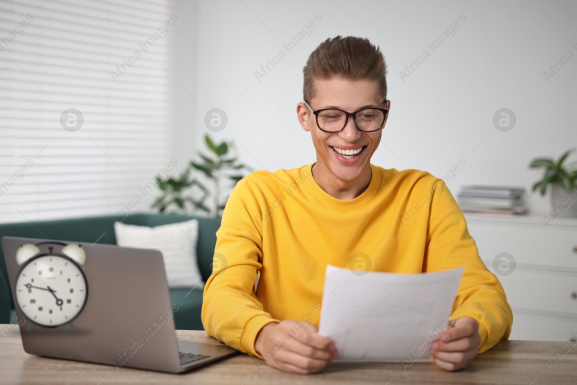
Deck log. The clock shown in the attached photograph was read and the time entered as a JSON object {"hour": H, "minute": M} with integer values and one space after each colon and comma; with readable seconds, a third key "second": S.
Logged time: {"hour": 4, "minute": 47}
